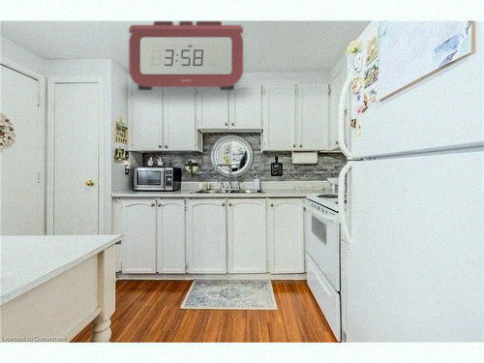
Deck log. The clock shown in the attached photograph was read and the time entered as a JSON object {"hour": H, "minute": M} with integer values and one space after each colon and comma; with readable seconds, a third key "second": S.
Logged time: {"hour": 3, "minute": 58}
